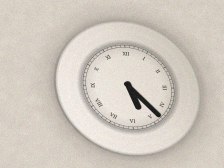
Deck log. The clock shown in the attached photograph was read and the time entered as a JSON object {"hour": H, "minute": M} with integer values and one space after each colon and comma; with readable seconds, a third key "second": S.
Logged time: {"hour": 5, "minute": 23}
